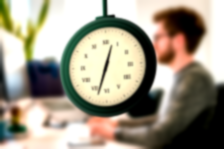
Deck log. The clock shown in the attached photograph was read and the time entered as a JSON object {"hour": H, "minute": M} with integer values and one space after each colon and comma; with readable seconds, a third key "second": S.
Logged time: {"hour": 12, "minute": 33}
